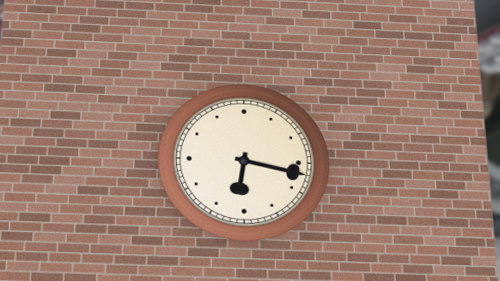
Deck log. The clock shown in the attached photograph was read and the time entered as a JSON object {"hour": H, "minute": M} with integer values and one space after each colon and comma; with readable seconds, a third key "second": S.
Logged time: {"hour": 6, "minute": 17}
